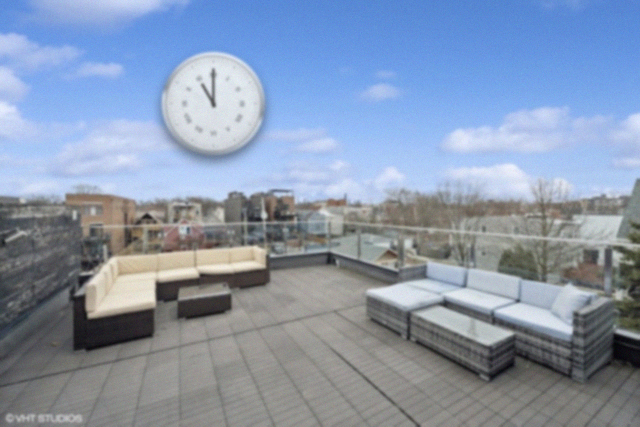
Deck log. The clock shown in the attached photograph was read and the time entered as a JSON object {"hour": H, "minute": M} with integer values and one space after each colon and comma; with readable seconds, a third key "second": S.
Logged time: {"hour": 11, "minute": 0}
